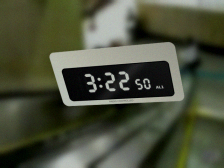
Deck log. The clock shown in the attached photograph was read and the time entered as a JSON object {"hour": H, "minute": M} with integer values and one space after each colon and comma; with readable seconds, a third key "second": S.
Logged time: {"hour": 3, "minute": 22, "second": 50}
